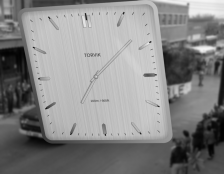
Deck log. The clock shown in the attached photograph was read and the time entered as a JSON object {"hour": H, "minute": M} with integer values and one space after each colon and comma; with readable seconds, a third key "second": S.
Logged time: {"hour": 7, "minute": 8}
